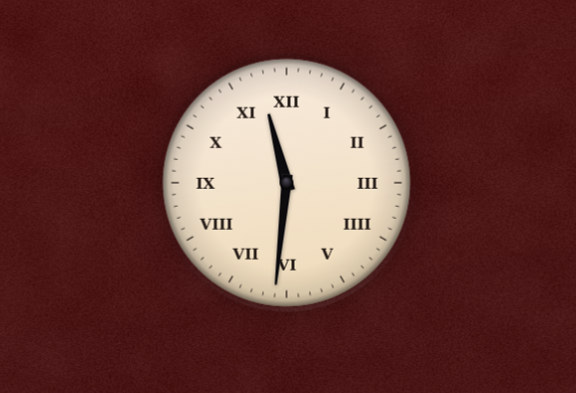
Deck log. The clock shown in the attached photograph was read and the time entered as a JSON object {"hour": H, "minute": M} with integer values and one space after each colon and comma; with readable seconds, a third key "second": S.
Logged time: {"hour": 11, "minute": 31}
